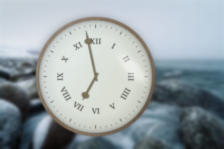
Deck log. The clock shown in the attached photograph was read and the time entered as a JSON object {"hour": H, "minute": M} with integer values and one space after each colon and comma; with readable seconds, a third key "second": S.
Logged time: {"hour": 6, "minute": 58}
